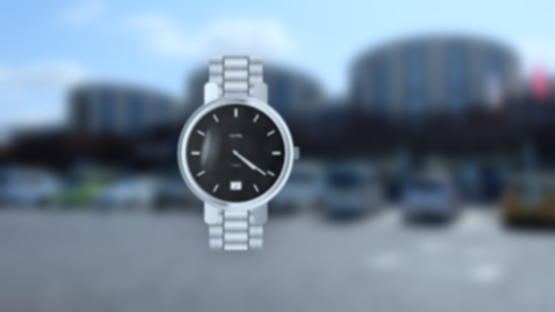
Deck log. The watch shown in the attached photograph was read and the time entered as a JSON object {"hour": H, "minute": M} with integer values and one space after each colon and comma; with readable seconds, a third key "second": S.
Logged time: {"hour": 4, "minute": 21}
